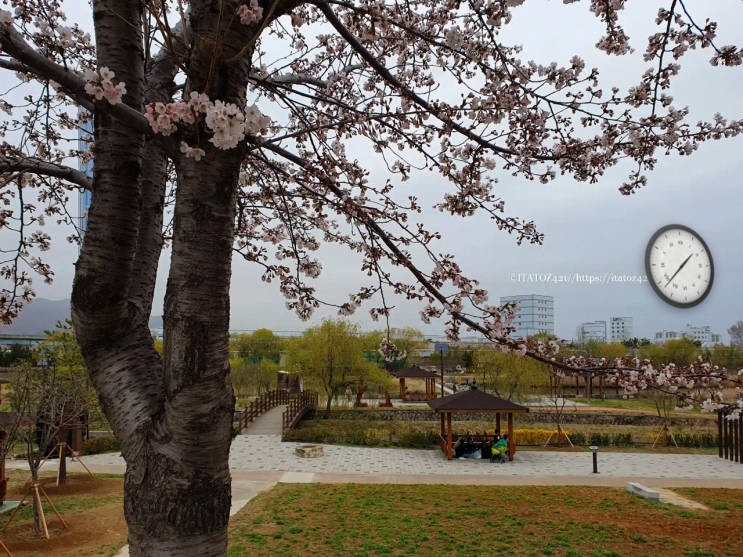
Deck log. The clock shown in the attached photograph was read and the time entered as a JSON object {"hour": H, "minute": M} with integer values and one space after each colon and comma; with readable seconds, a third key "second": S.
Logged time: {"hour": 1, "minute": 38}
